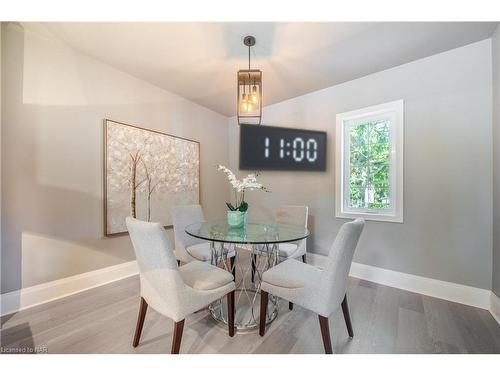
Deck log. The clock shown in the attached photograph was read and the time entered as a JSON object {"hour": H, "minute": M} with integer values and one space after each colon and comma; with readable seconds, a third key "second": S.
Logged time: {"hour": 11, "minute": 0}
